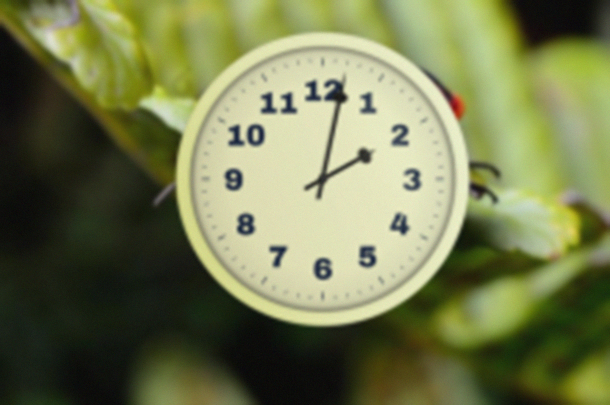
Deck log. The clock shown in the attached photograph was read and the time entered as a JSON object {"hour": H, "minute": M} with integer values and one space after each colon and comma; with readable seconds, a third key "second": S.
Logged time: {"hour": 2, "minute": 2}
